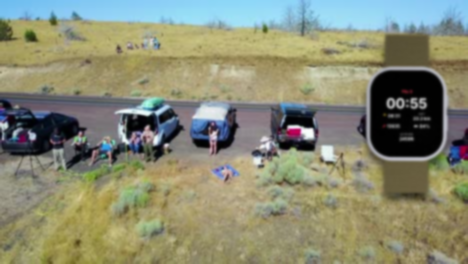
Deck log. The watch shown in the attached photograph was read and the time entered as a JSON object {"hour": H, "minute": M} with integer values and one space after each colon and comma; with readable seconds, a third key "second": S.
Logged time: {"hour": 0, "minute": 55}
